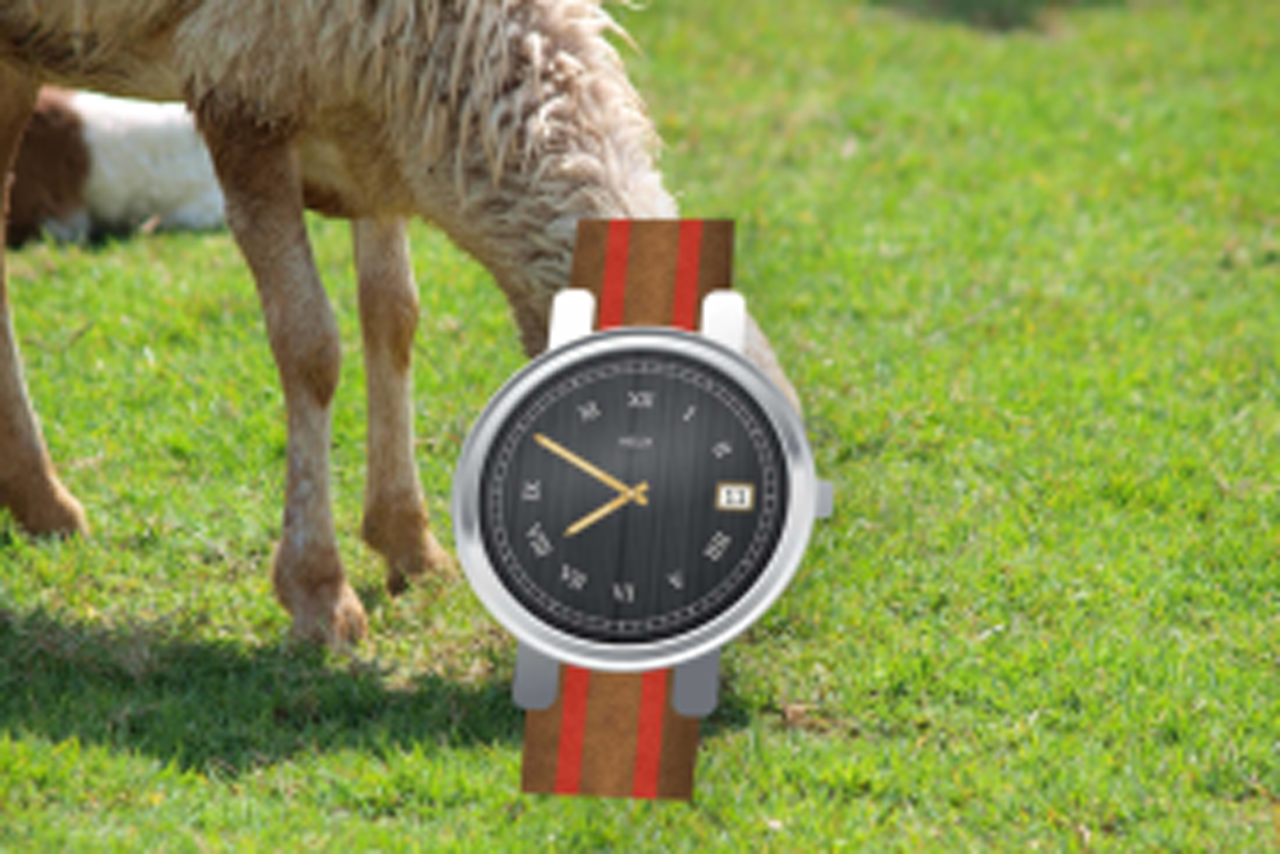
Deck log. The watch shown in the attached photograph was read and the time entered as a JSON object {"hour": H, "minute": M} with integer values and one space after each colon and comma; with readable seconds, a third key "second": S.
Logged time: {"hour": 7, "minute": 50}
